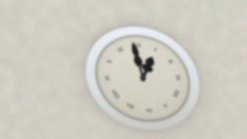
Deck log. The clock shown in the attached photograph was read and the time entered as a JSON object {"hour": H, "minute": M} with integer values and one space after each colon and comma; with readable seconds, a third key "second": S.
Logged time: {"hour": 12, "minute": 59}
